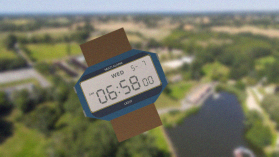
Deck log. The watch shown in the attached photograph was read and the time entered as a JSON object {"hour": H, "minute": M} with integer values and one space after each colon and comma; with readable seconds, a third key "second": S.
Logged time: {"hour": 6, "minute": 58, "second": 0}
